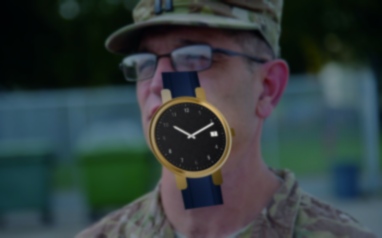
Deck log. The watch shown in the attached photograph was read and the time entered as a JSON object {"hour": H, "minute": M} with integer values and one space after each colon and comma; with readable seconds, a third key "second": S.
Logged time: {"hour": 10, "minute": 11}
